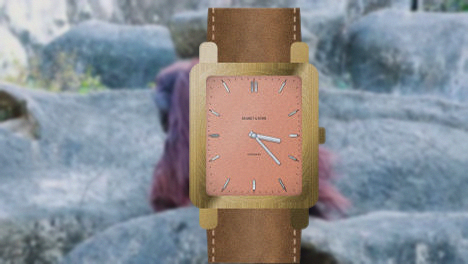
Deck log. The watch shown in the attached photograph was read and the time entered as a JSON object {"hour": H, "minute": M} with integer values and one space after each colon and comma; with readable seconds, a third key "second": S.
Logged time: {"hour": 3, "minute": 23}
